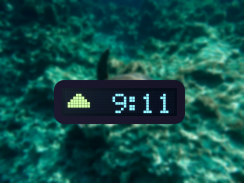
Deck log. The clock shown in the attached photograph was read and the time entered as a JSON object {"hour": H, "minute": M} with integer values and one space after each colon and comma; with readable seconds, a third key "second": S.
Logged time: {"hour": 9, "minute": 11}
